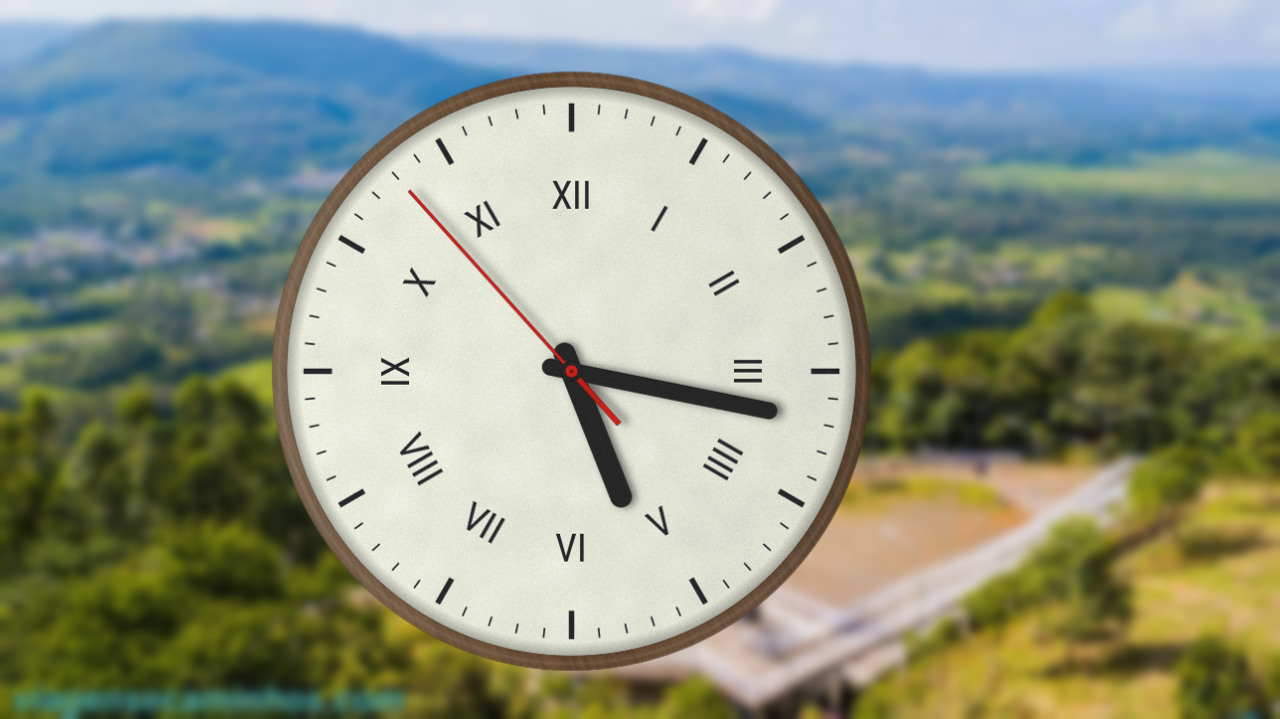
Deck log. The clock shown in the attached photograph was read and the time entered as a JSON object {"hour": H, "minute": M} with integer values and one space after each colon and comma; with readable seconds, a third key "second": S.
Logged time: {"hour": 5, "minute": 16, "second": 53}
